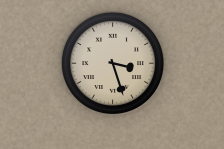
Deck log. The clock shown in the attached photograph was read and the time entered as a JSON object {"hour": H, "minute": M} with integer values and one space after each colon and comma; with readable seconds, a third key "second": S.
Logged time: {"hour": 3, "minute": 27}
